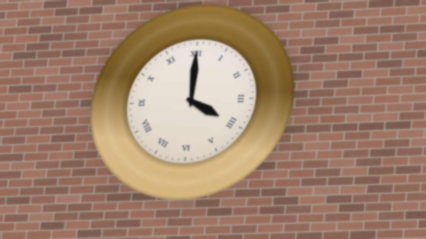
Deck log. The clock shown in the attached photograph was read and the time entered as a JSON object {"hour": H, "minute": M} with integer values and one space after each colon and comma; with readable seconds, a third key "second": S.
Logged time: {"hour": 4, "minute": 0}
